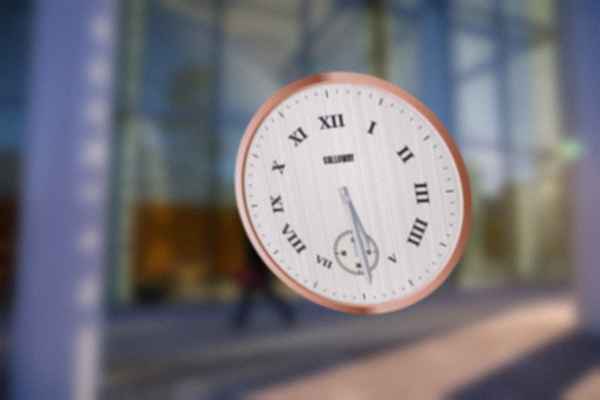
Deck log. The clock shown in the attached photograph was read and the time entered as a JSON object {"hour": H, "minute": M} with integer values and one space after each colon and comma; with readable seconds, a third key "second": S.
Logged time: {"hour": 5, "minute": 29}
